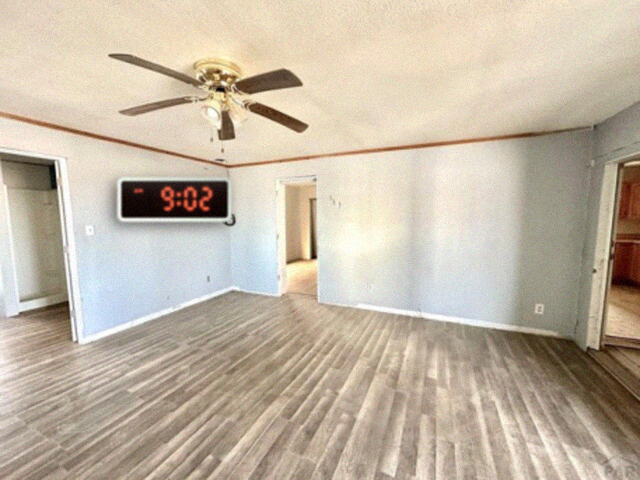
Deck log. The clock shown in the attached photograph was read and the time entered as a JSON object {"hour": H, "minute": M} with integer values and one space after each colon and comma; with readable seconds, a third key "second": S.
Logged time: {"hour": 9, "minute": 2}
